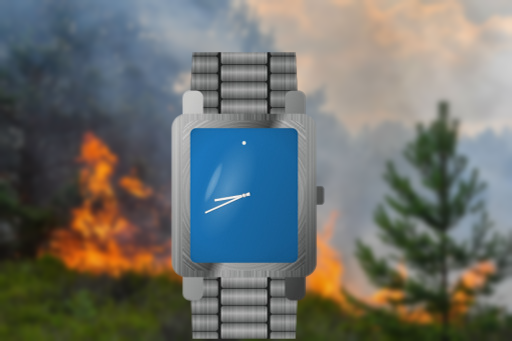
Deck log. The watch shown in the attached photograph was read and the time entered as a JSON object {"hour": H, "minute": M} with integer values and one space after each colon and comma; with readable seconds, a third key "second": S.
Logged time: {"hour": 8, "minute": 41}
